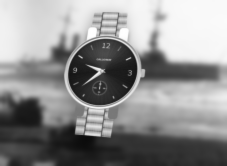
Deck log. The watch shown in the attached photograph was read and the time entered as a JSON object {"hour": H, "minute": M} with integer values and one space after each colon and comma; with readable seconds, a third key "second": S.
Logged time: {"hour": 9, "minute": 38}
